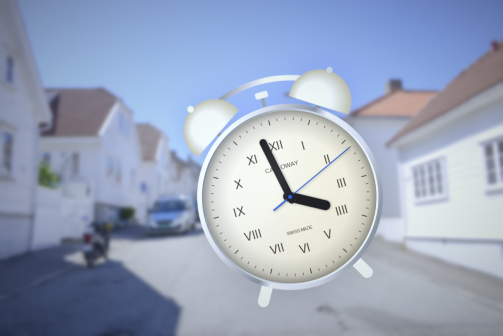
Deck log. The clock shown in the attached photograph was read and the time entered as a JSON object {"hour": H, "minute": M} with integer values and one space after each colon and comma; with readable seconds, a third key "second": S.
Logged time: {"hour": 3, "minute": 58, "second": 11}
